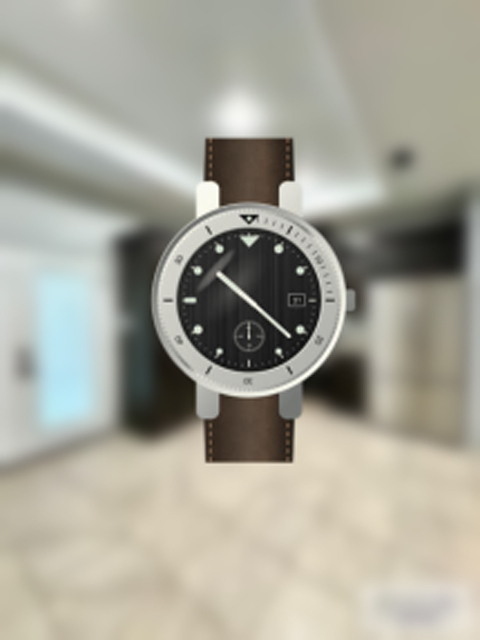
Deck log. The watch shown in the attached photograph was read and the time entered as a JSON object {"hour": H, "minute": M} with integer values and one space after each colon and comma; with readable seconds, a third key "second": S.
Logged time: {"hour": 10, "minute": 22}
